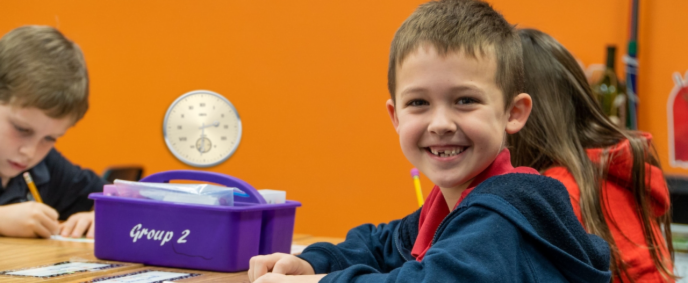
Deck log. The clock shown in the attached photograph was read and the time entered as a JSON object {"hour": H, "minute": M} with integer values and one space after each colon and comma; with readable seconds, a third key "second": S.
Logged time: {"hour": 2, "minute": 31}
